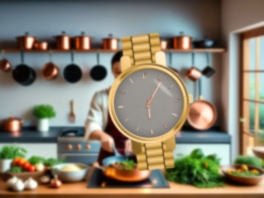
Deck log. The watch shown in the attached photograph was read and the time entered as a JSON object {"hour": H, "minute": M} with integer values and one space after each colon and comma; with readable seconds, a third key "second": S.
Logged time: {"hour": 6, "minute": 6}
